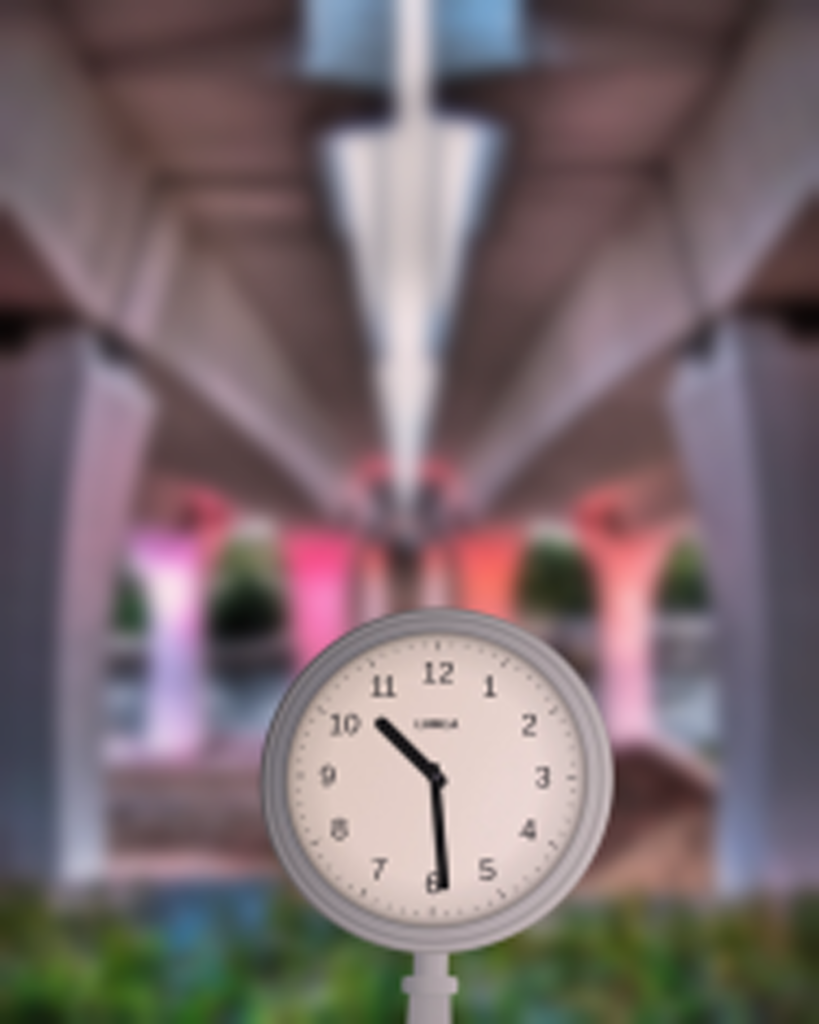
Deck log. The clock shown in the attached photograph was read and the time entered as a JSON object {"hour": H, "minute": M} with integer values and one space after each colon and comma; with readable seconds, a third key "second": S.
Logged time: {"hour": 10, "minute": 29}
